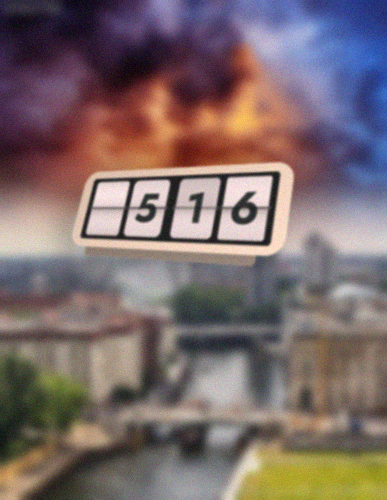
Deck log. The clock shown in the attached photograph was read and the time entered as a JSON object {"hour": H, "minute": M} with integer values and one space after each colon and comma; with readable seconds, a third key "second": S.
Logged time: {"hour": 5, "minute": 16}
